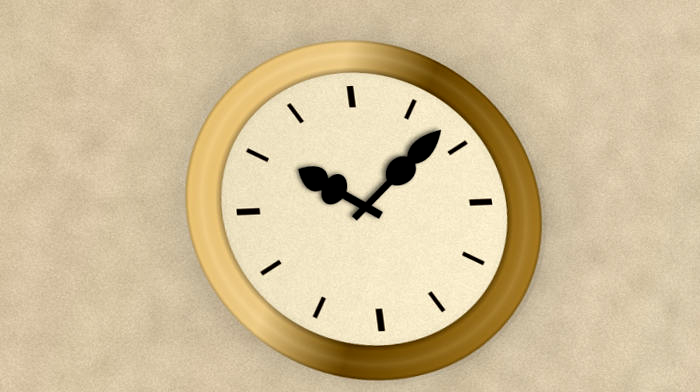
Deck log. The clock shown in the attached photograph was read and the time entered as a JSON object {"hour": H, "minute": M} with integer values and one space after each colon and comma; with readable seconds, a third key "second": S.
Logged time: {"hour": 10, "minute": 8}
